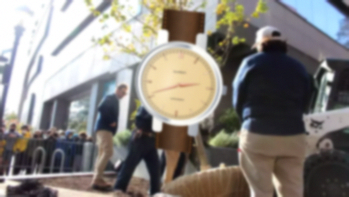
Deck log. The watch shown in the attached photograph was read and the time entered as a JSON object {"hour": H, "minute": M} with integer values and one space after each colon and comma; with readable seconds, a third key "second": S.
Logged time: {"hour": 2, "minute": 41}
